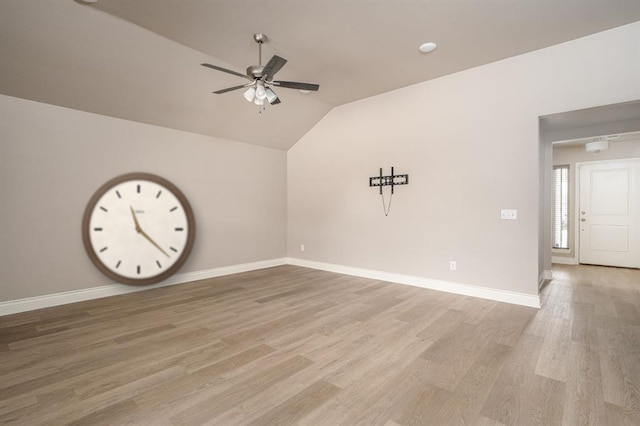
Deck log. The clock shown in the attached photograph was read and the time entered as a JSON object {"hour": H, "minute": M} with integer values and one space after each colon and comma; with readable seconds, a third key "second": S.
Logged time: {"hour": 11, "minute": 22}
